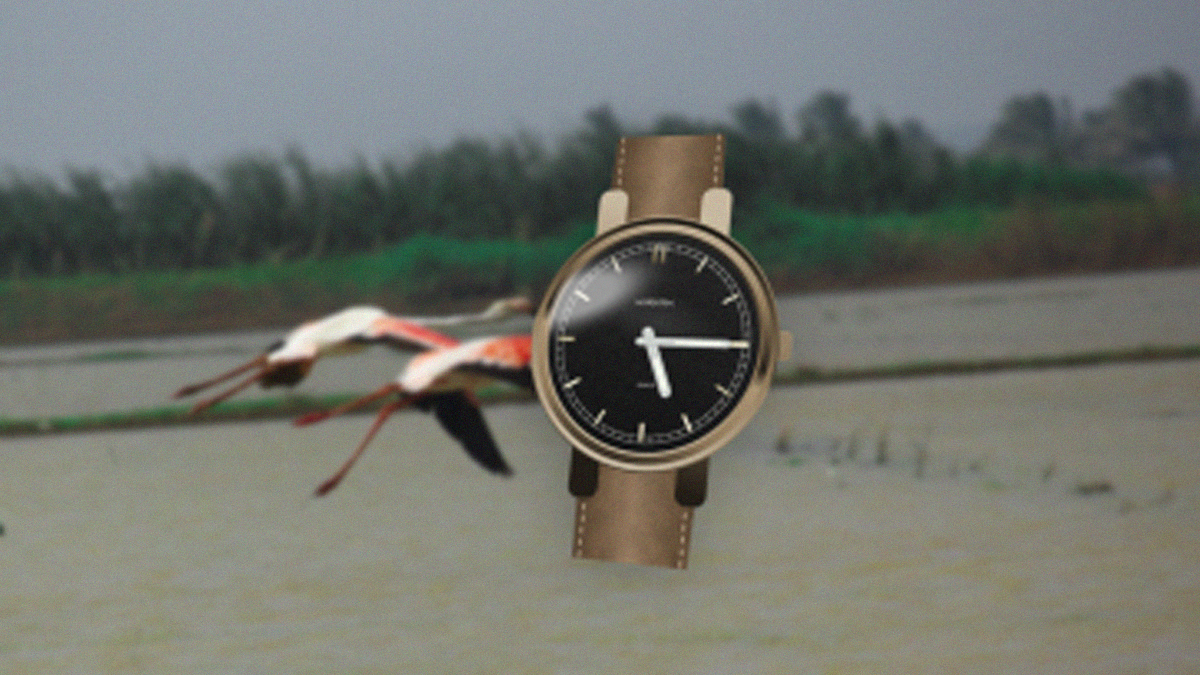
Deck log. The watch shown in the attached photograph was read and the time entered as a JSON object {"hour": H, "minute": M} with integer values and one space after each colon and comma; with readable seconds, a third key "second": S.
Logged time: {"hour": 5, "minute": 15}
